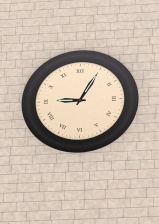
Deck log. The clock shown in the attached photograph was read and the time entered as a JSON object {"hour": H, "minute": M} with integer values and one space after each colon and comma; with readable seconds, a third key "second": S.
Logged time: {"hour": 9, "minute": 5}
